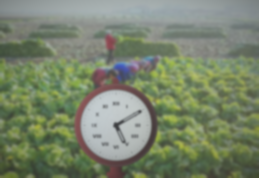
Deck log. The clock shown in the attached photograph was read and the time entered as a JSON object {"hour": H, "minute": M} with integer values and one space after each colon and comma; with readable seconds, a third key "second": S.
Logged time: {"hour": 5, "minute": 10}
